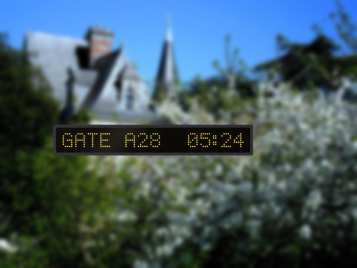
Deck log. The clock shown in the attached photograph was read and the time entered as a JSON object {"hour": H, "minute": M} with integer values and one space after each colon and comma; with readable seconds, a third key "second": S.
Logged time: {"hour": 5, "minute": 24}
